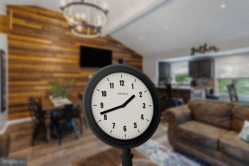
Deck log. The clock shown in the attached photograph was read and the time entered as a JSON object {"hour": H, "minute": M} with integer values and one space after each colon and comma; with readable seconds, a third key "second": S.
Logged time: {"hour": 1, "minute": 42}
